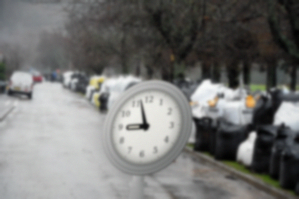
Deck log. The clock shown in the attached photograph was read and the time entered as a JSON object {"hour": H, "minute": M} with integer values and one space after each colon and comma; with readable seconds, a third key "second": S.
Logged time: {"hour": 8, "minute": 57}
